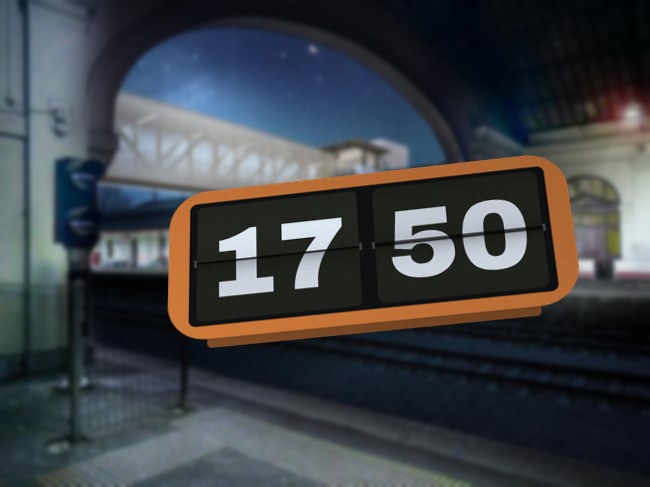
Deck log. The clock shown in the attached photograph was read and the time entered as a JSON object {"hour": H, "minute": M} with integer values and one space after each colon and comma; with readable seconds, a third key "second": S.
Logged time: {"hour": 17, "minute": 50}
